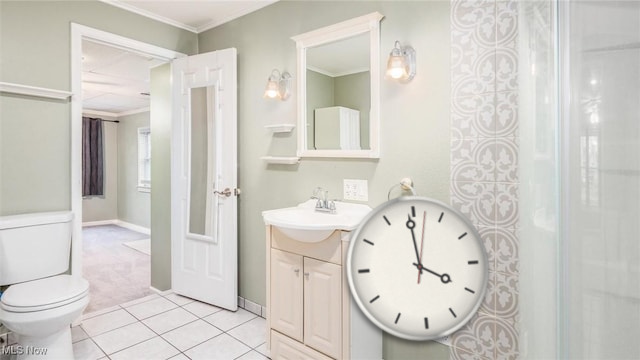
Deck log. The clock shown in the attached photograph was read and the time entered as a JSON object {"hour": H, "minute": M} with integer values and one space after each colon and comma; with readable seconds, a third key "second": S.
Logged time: {"hour": 3, "minute": 59, "second": 2}
